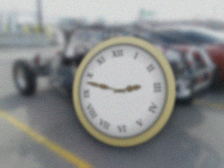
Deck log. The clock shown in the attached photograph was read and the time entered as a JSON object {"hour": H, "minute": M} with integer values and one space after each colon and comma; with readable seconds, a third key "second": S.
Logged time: {"hour": 2, "minute": 48}
